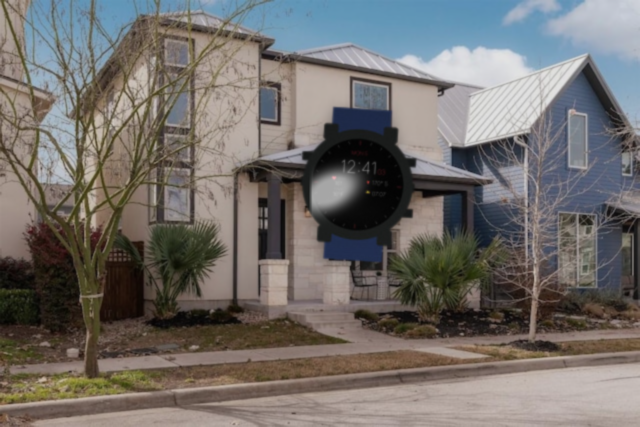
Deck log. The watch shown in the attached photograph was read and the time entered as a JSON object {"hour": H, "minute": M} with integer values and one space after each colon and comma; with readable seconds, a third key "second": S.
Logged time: {"hour": 12, "minute": 41}
